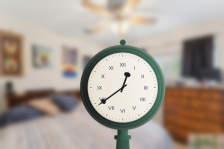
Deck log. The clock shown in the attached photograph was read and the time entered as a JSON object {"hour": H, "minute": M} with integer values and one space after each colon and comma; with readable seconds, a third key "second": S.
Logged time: {"hour": 12, "minute": 39}
